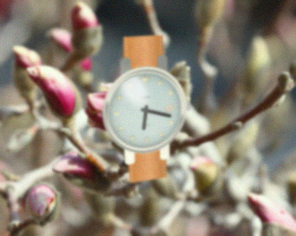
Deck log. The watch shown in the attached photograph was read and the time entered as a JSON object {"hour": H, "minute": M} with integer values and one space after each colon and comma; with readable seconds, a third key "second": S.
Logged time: {"hour": 6, "minute": 18}
